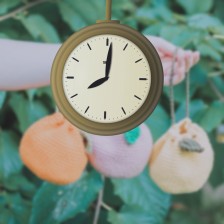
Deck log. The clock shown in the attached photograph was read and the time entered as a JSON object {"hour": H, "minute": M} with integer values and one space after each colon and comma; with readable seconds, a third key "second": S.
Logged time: {"hour": 8, "minute": 1}
